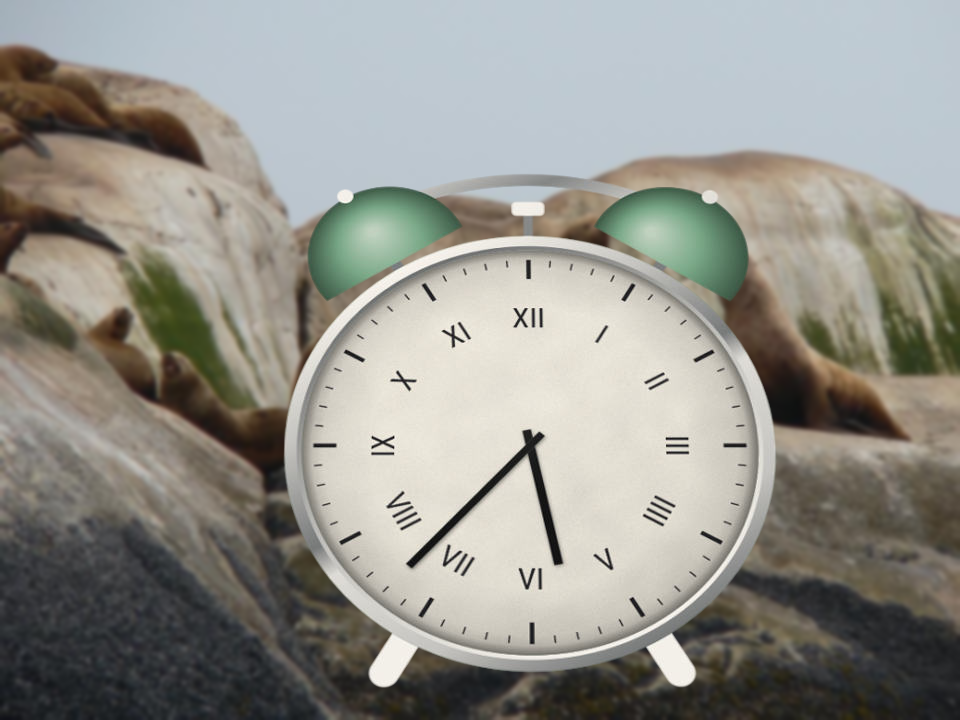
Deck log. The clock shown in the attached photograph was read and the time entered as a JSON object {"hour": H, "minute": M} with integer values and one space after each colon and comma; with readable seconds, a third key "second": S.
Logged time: {"hour": 5, "minute": 37}
